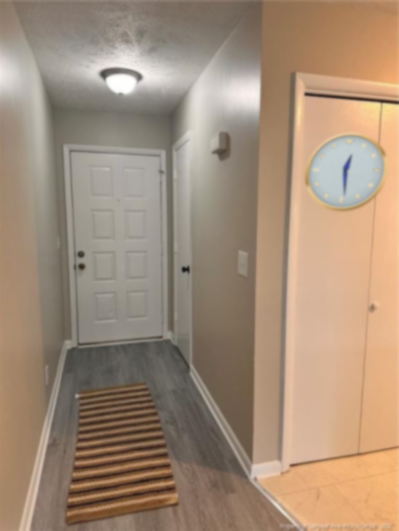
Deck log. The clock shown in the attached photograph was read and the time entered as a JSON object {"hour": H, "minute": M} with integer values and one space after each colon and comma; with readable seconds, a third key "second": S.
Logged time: {"hour": 12, "minute": 29}
